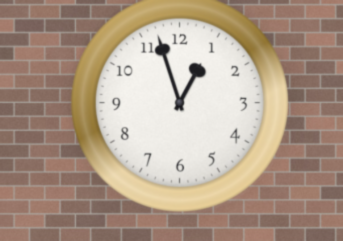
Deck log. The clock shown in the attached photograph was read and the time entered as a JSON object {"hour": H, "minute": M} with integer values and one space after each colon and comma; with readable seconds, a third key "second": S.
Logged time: {"hour": 12, "minute": 57}
